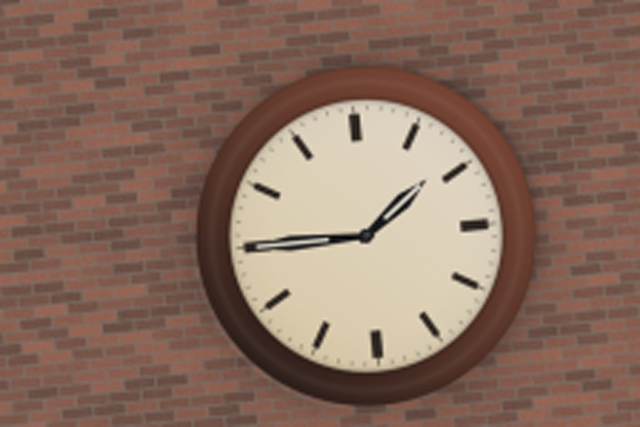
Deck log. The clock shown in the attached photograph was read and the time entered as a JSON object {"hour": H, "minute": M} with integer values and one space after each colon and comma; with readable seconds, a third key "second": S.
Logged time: {"hour": 1, "minute": 45}
